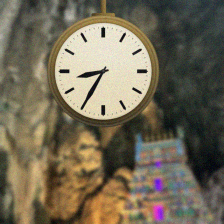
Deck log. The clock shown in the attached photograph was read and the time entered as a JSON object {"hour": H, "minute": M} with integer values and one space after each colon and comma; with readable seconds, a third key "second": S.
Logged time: {"hour": 8, "minute": 35}
